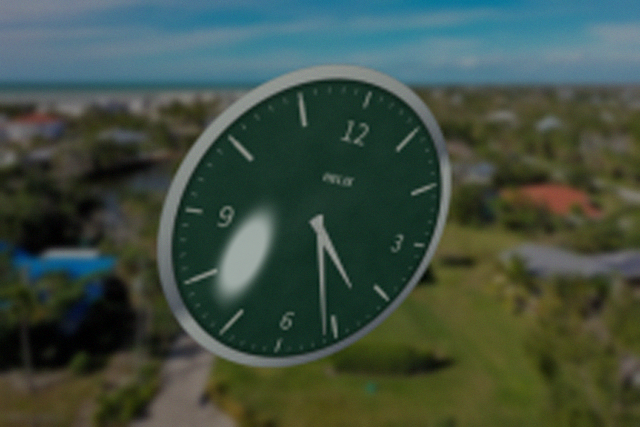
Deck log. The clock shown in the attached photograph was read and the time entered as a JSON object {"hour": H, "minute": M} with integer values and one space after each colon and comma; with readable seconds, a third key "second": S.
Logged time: {"hour": 4, "minute": 26}
